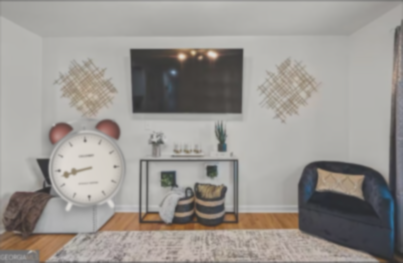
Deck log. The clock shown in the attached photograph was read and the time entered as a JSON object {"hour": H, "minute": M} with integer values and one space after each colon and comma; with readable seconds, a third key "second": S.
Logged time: {"hour": 8, "minute": 43}
